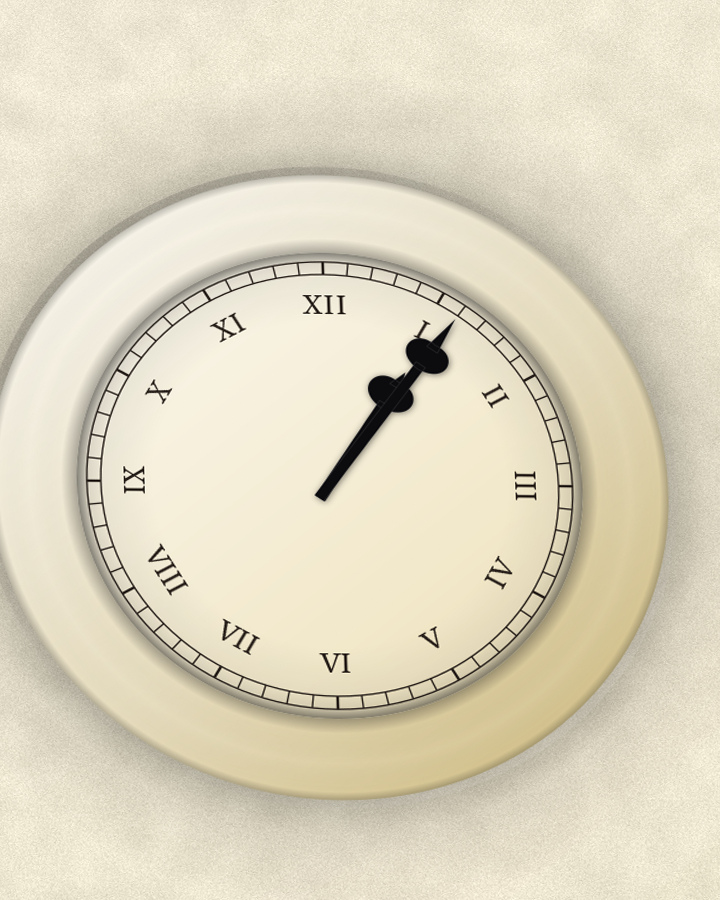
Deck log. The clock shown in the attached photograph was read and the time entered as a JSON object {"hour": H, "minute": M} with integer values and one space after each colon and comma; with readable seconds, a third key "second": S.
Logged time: {"hour": 1, "minute": 6}
